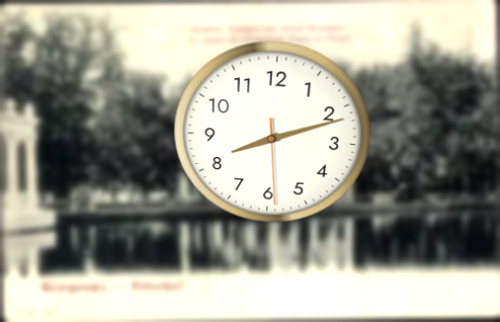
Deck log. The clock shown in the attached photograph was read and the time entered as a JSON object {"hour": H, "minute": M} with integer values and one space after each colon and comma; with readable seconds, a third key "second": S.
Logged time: {"hour": 8, "minute": 11, "second": 29}
